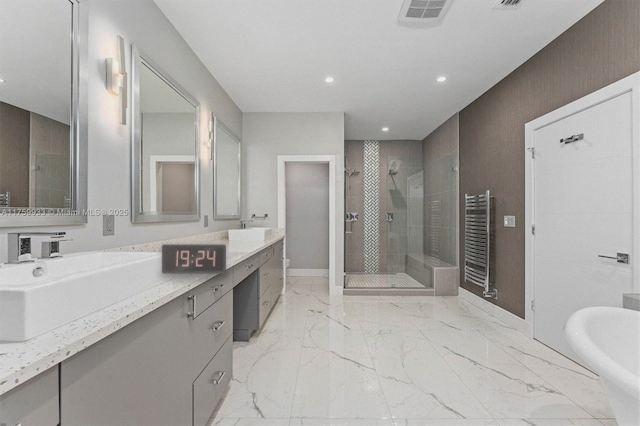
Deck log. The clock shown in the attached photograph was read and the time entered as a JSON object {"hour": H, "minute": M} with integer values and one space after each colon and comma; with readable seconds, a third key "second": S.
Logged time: {"hour": 19, "minute": 24}
